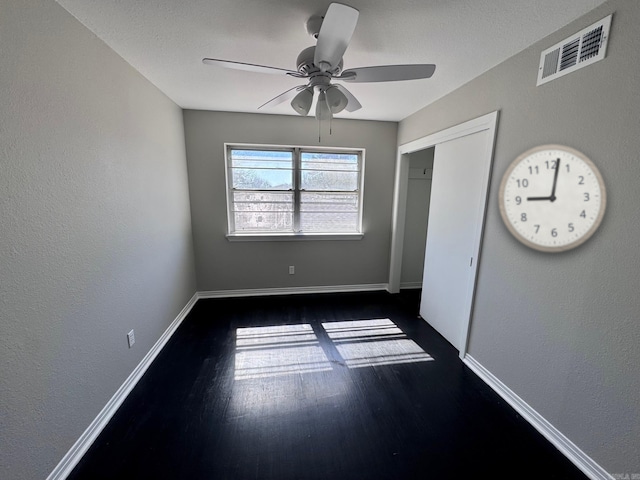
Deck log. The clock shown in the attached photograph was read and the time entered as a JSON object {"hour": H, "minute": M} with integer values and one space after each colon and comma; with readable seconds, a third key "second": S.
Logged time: {"hour": 9, "minute": 2}
